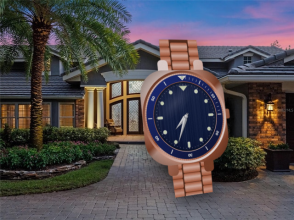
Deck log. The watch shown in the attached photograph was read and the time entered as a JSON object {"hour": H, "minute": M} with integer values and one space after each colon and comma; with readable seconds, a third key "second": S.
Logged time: {"hour": 7, "minute": 34}
